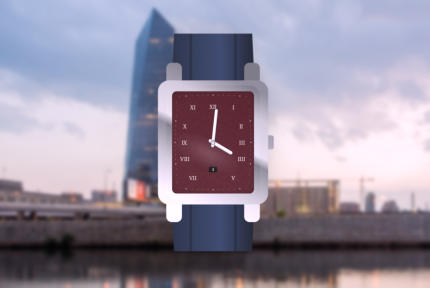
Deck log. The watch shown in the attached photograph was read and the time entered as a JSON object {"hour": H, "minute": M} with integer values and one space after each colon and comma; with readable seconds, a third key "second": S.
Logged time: {"hour": 4, "minute": 1}
